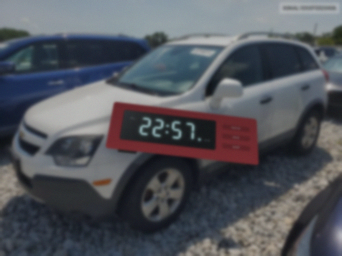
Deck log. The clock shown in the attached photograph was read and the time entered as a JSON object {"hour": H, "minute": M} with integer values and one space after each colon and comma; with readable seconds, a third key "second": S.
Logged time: {"hour": 22, "minute": 57}
